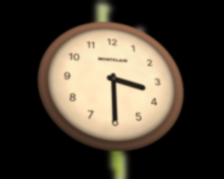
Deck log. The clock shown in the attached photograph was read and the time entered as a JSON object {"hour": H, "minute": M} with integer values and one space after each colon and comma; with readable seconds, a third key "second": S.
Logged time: {"hour": 3, "minute": 30}
